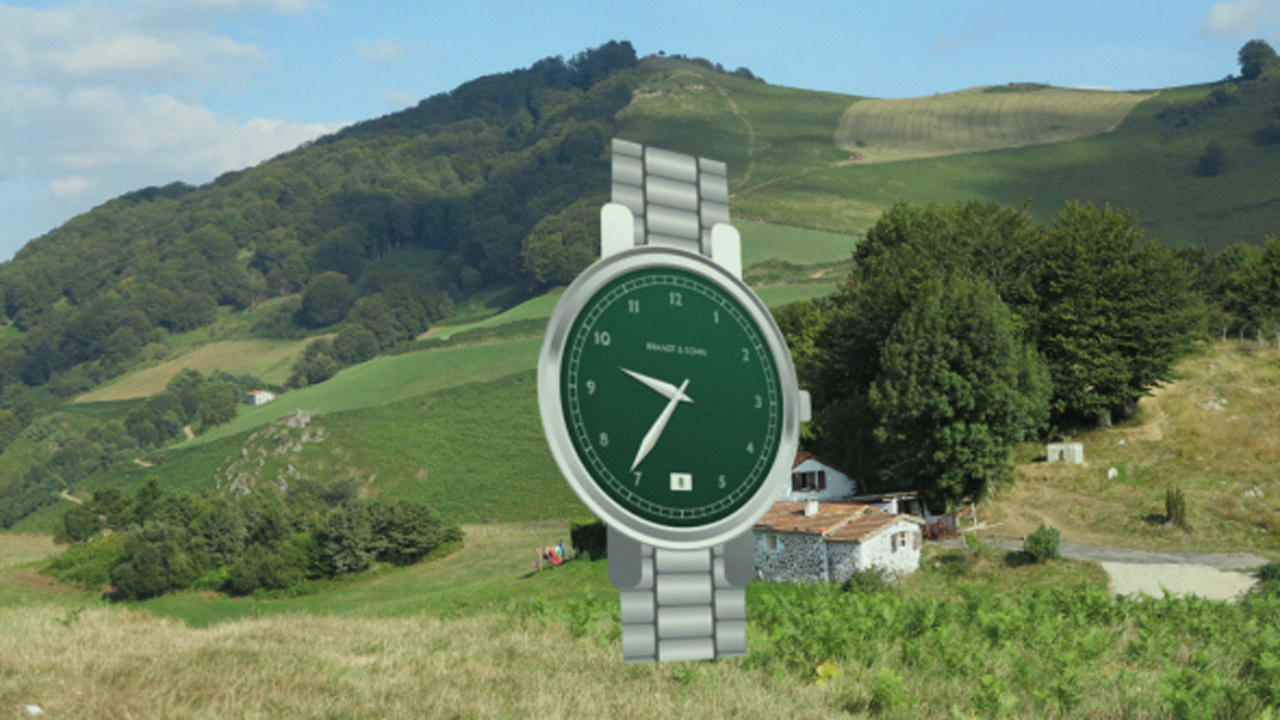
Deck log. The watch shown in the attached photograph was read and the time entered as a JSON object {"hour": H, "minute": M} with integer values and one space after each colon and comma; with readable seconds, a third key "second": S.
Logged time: {"hour": 9, "minute": 36}
